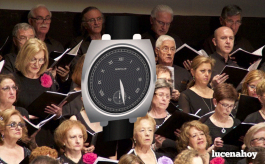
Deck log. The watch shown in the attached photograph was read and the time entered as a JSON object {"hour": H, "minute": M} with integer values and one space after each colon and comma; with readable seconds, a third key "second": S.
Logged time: {"hour": 5, "minute": 28}
